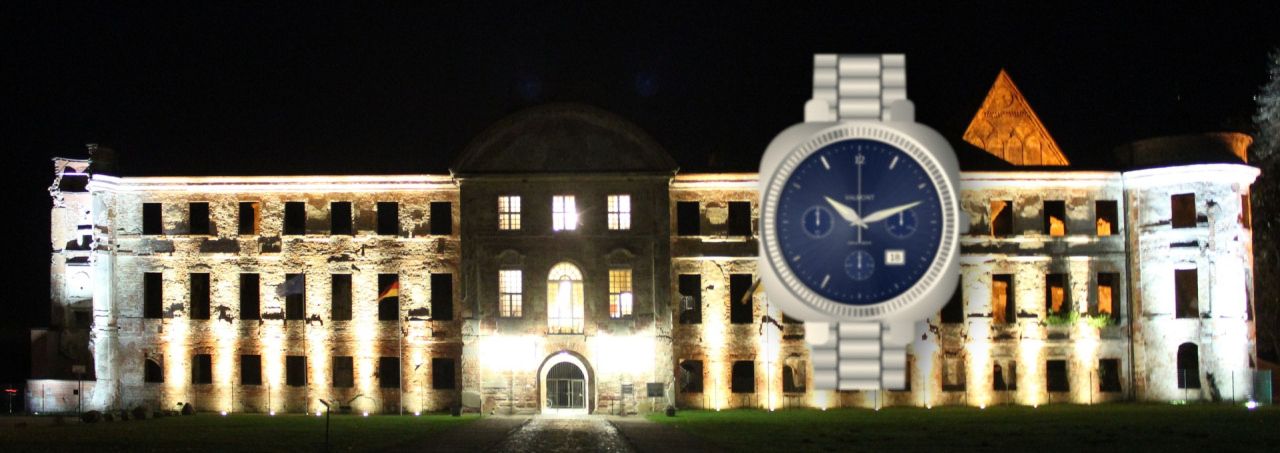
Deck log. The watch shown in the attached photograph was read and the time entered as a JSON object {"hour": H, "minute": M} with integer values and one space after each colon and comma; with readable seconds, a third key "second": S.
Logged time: {"hour": 10, "minute": 12}
